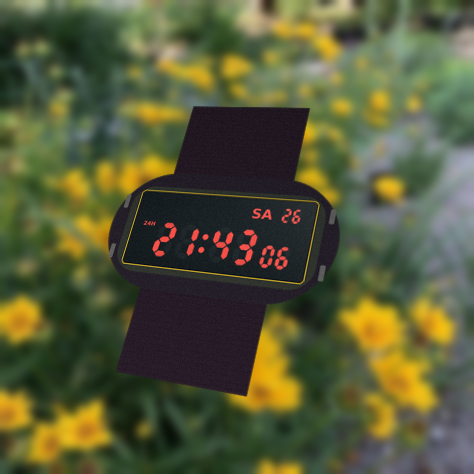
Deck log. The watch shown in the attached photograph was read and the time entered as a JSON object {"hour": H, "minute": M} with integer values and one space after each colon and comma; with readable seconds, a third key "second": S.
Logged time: {"hour": 21, "minute": 43, "second": 6}
